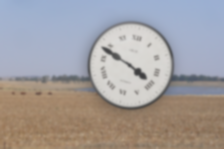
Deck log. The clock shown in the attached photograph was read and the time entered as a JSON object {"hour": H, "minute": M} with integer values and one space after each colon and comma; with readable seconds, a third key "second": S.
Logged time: {"hour": 3, "minute": 48}
